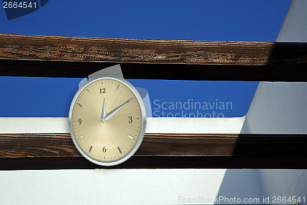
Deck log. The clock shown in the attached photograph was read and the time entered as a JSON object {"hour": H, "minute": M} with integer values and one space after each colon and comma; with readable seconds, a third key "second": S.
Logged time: {"hour": 12, "minute": 10}
